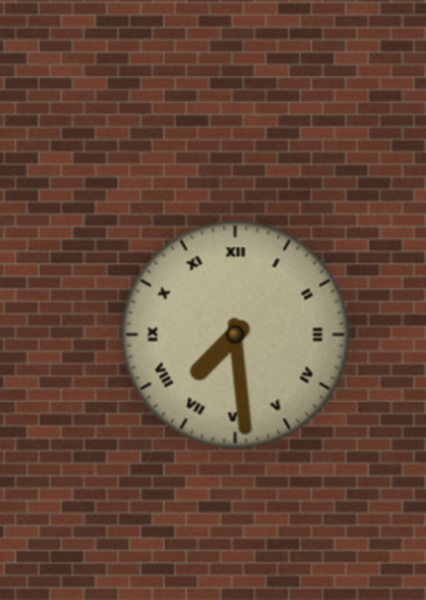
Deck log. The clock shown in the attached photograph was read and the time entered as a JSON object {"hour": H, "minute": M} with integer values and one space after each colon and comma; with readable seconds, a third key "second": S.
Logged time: {"hour": 7, "minute": 29}
